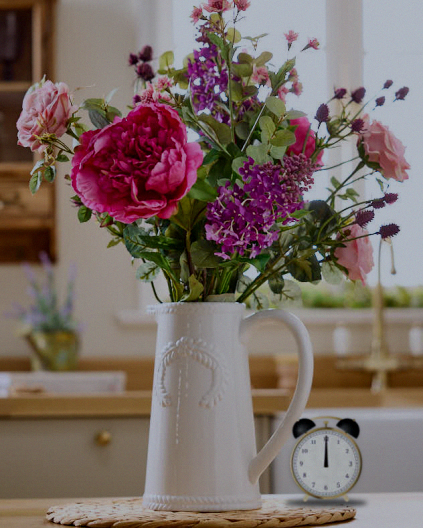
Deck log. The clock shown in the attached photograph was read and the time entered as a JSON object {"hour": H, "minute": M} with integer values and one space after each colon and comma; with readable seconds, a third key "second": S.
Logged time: {"hour": 12, "minute": 0}
